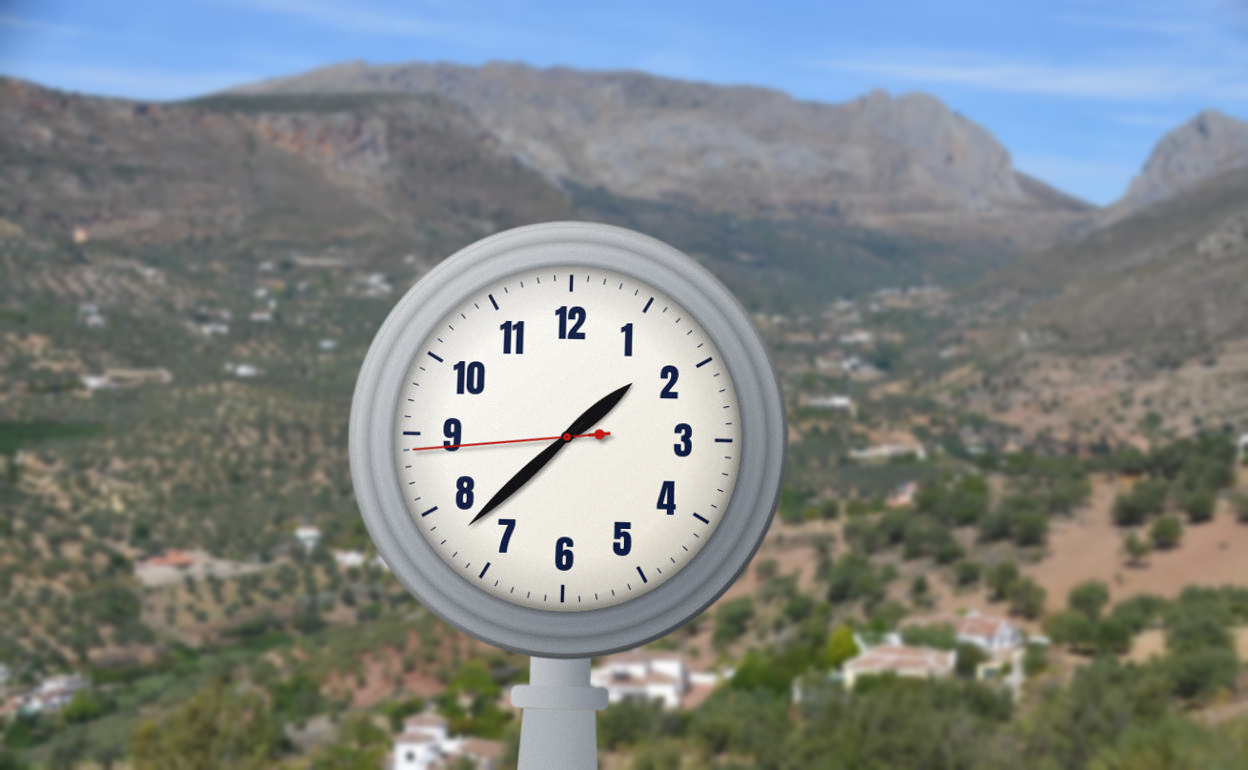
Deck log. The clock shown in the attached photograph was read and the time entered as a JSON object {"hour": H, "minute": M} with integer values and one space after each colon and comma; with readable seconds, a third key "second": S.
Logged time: {"hour": 1, "minute": 37, "second": 44}
